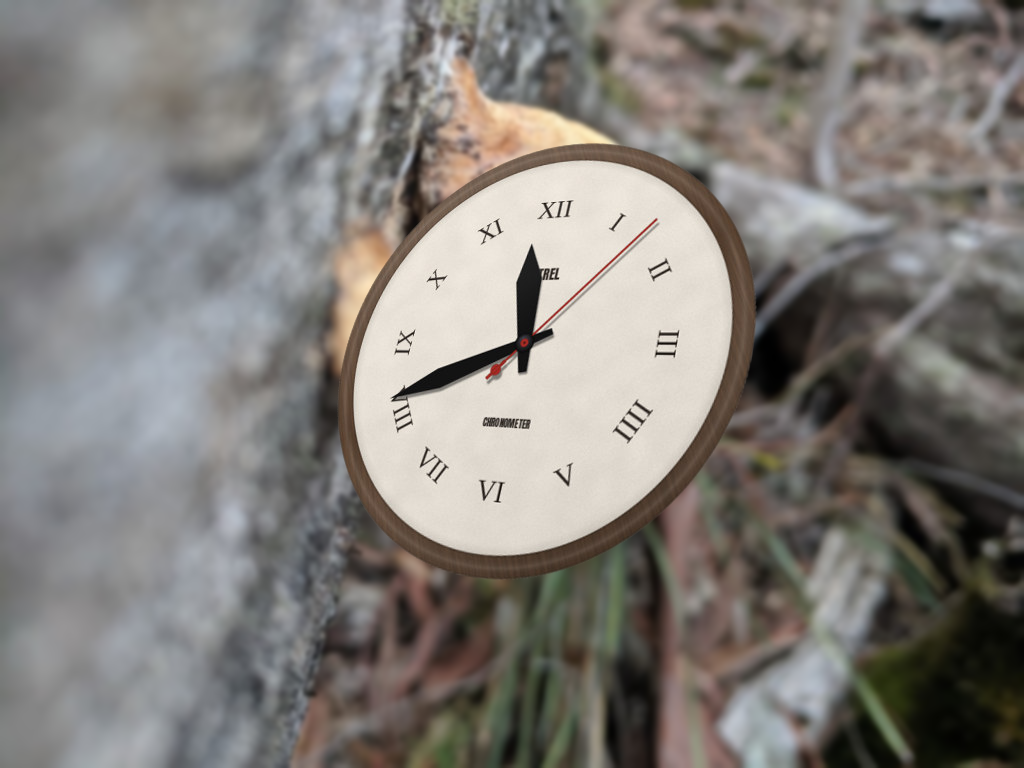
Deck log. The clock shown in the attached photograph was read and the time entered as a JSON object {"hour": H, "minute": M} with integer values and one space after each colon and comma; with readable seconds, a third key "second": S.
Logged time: {"hour": 11, "minute": 41, "second": 7}
